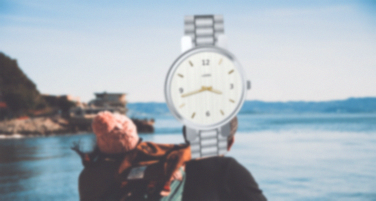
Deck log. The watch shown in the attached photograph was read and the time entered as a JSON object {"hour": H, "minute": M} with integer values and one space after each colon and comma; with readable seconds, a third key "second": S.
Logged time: {"hour": 3, "minute": 43}
